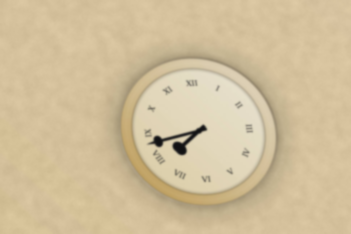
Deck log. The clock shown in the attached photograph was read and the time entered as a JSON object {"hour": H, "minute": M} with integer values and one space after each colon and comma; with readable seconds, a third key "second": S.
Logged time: {"hour": 7, "minute": 43}
